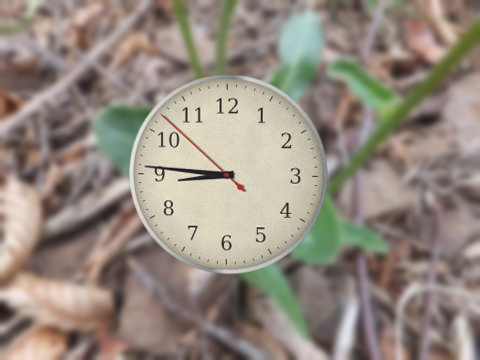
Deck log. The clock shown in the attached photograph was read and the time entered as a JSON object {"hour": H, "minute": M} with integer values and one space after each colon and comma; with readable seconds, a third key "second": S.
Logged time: {"hour": 8, "minute": 45, "second": 52}
